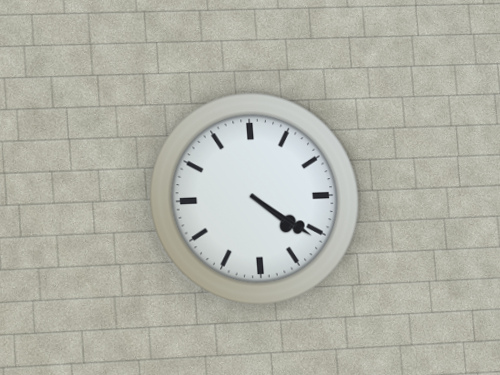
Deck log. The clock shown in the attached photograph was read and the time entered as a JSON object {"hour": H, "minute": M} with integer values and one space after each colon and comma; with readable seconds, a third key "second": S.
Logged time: {"hour": 4, "minute": 21}
